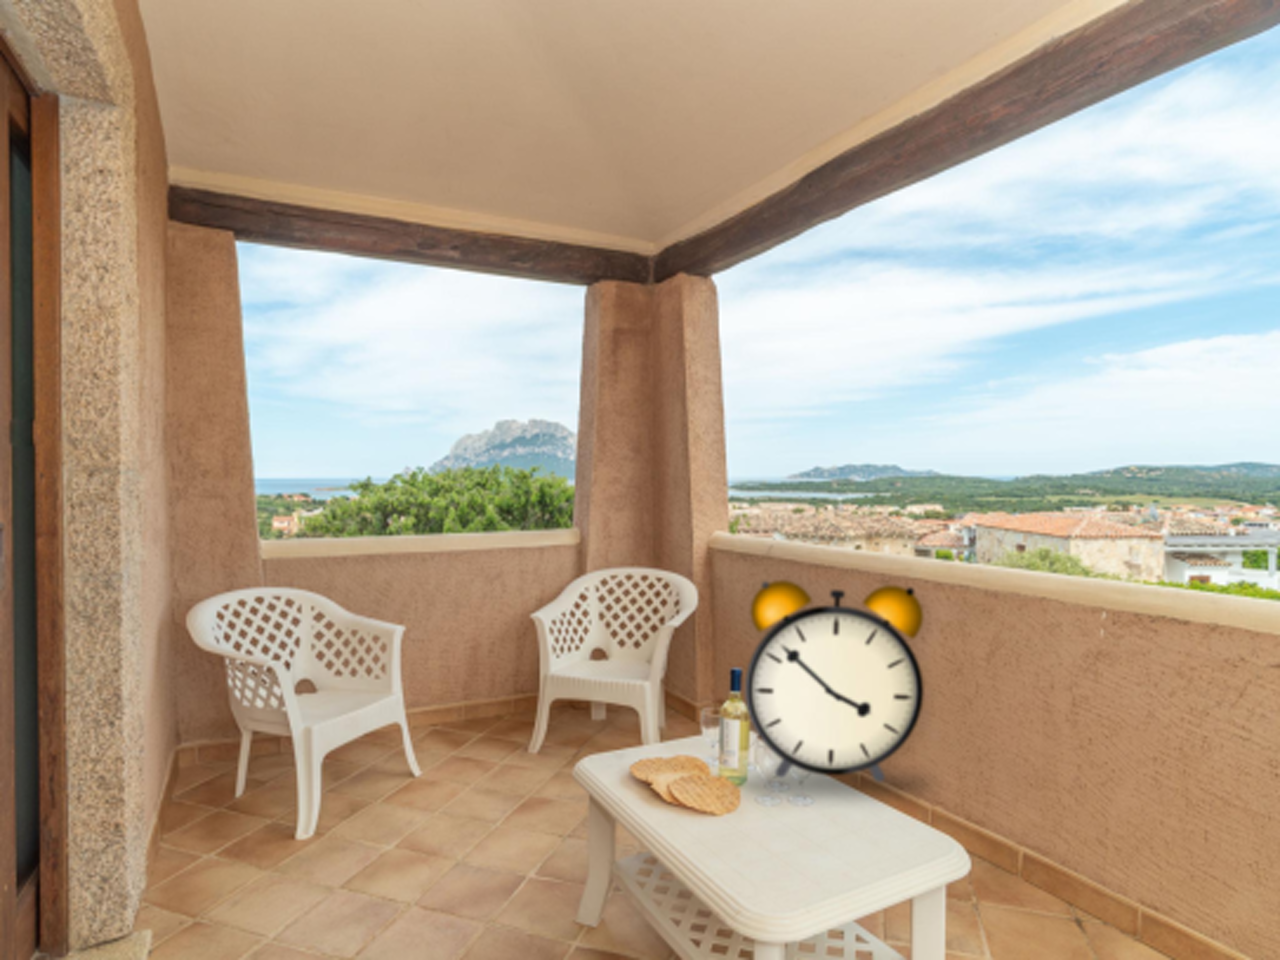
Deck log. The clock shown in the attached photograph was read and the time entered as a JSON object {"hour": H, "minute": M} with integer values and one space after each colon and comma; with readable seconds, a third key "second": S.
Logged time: {"hour": 3, "minute": 52}
